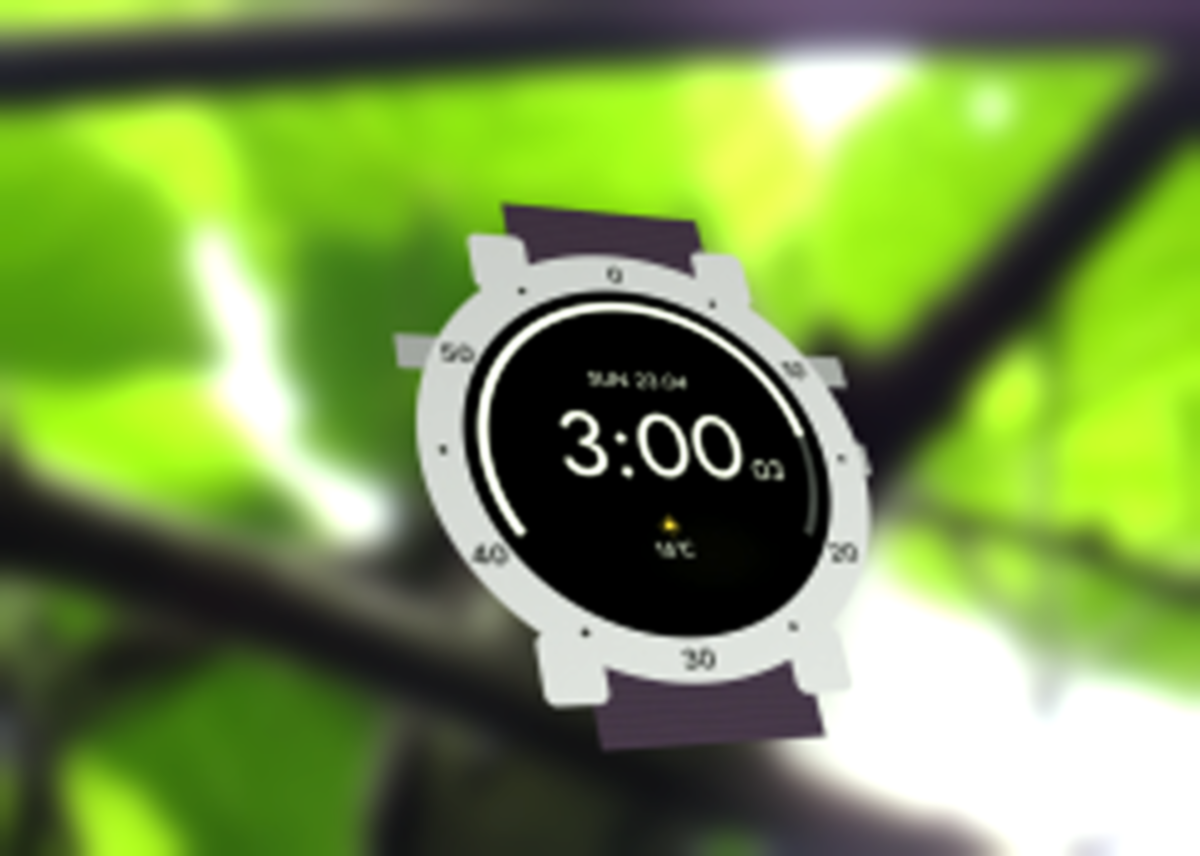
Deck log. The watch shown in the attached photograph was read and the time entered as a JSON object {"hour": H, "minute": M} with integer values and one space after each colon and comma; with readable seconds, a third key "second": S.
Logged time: {"hour": 3, "minute": 0}
